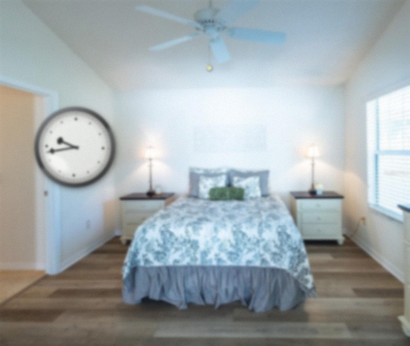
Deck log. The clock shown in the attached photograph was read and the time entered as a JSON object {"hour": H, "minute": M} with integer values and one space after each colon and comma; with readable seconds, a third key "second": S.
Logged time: {"hour": 9, "minute": 43}
